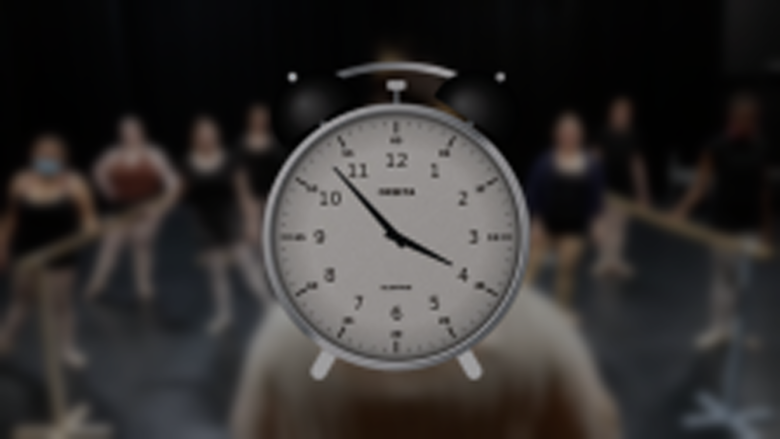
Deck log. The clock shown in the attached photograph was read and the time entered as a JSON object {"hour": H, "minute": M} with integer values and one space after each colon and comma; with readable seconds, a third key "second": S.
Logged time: {"hour": 3, "minute": 53}
